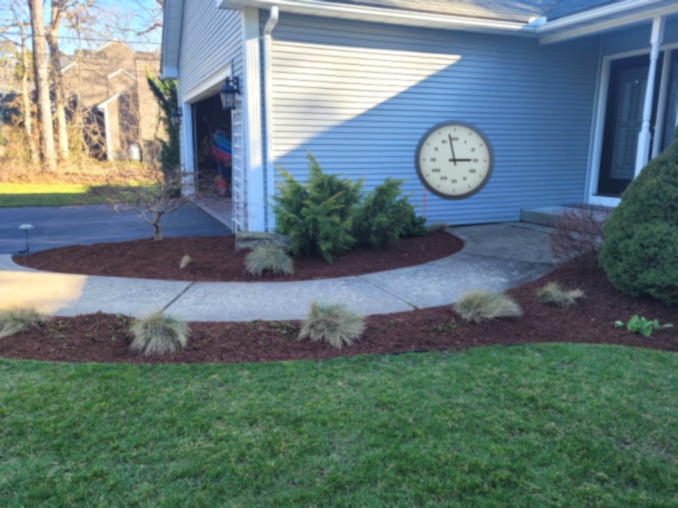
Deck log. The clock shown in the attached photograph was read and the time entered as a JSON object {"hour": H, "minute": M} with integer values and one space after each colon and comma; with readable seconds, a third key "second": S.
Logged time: {"hour": 2, "minute": 58}
